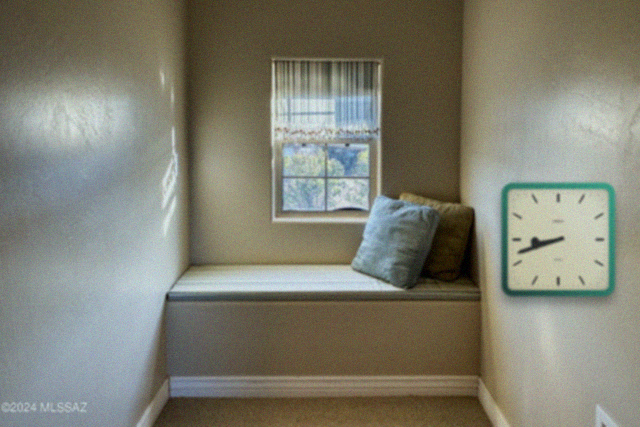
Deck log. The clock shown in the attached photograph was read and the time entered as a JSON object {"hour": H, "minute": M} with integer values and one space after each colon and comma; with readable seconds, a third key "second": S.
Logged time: {"hour": 8, "minute": 42}
